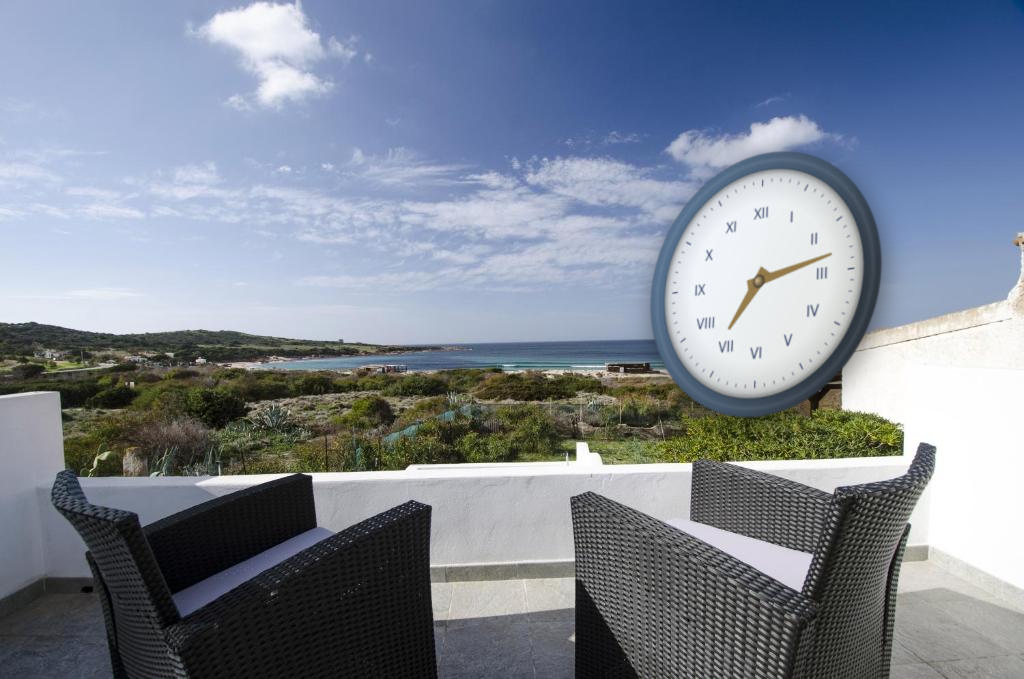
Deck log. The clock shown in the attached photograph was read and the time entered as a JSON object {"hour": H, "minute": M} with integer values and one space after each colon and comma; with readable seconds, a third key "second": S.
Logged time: {"hour": 7, "minute": 13}
